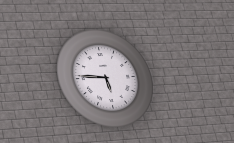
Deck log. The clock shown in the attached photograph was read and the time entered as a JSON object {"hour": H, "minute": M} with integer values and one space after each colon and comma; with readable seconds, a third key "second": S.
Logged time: {"hour": 5, "minute": 46}
